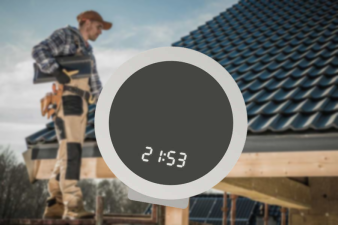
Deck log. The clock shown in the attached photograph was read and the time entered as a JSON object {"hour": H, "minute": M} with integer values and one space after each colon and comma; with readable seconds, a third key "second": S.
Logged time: {"hour": 21, "minute": 53}
